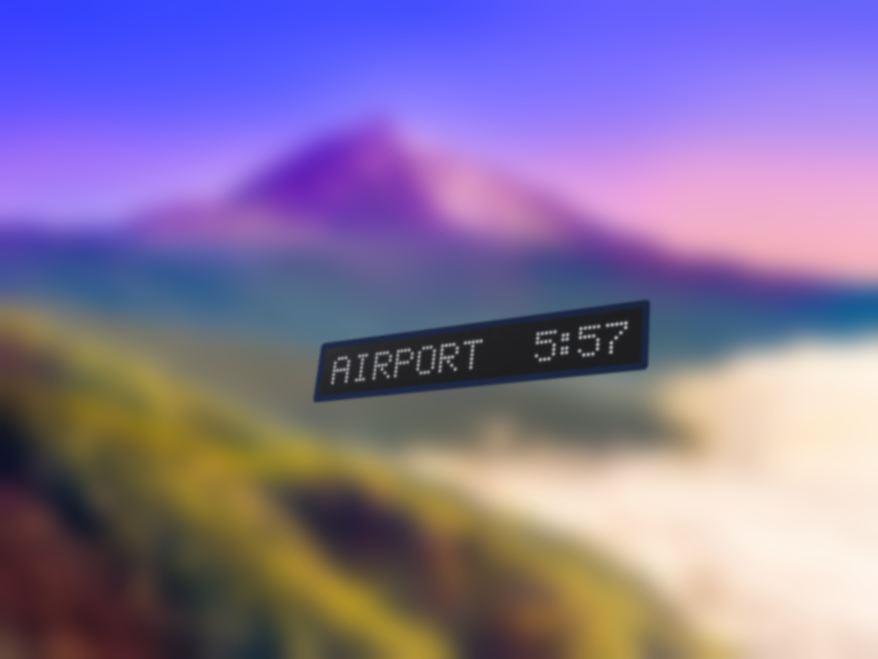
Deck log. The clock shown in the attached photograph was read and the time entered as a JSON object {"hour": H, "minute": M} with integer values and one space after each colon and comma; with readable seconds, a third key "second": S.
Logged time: {"hour": 5, "minute": 57}
